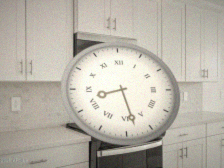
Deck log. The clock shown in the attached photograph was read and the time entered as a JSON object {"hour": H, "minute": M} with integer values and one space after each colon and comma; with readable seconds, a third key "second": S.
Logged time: {"hour": 8, "minute": 28}
